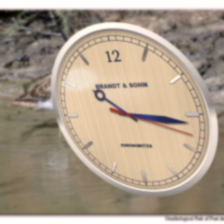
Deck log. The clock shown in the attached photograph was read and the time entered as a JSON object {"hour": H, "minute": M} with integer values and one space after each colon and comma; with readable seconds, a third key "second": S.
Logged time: {"hour": 10, "minute": 16, "second": 18}
